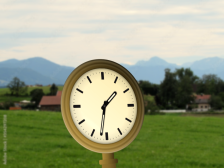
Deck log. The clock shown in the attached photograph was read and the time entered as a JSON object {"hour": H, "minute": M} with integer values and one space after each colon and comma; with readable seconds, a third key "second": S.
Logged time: {"hour": 1, "minute": 32}
